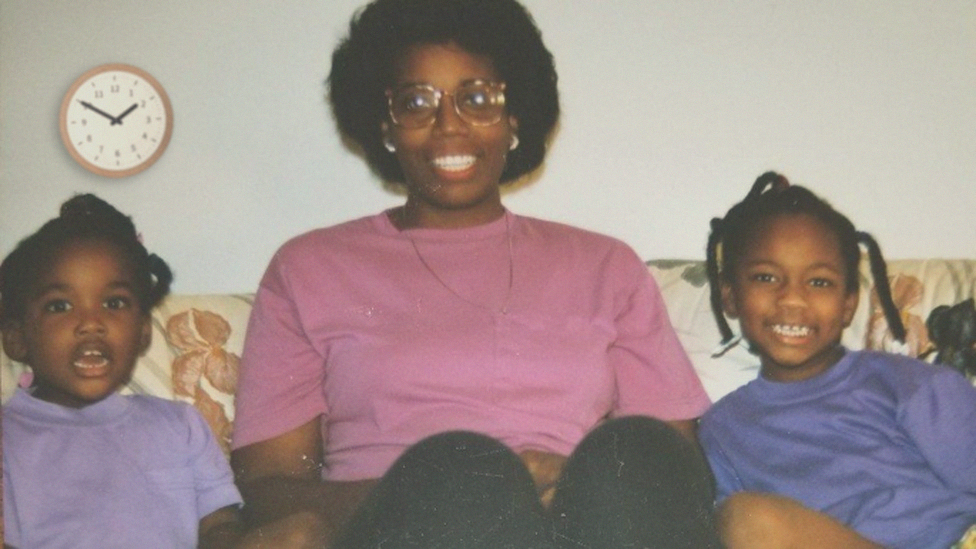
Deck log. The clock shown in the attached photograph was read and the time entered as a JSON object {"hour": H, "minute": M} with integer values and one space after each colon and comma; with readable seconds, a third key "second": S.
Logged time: {"hour": 1, "minute": 50}
